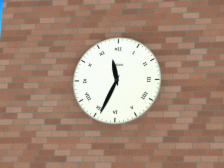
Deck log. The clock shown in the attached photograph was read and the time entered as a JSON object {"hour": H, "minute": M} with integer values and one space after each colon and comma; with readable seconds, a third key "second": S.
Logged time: {"hour": 11, "minute": 34}
